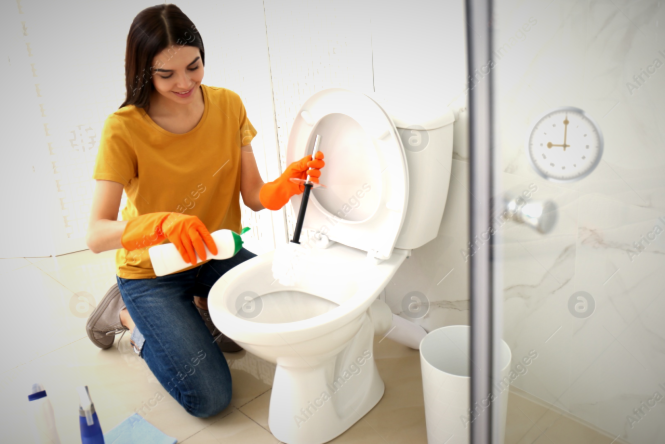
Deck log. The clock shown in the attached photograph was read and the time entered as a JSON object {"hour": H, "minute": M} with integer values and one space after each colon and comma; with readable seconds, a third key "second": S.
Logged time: {"hour": 9, "minute": 0}
